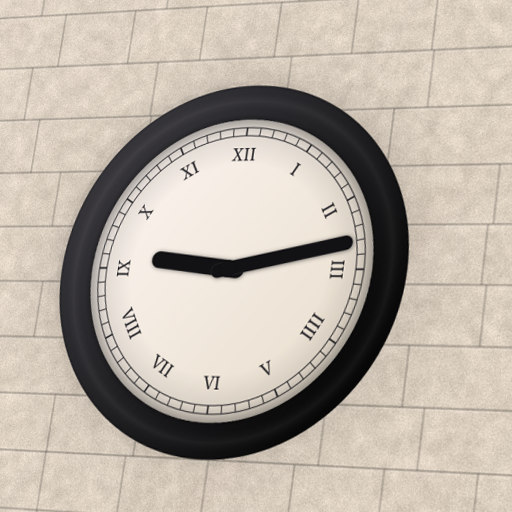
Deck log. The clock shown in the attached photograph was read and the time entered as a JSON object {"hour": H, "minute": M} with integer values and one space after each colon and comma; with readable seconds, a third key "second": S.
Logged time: {"hour": 9, "minute": 13}
